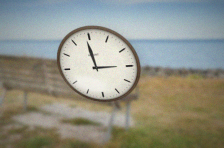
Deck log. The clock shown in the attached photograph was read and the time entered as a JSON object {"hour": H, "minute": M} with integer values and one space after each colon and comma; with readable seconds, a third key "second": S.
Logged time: {"hour": 2, "minute": 59}
